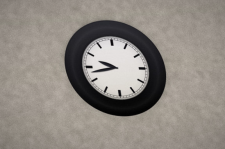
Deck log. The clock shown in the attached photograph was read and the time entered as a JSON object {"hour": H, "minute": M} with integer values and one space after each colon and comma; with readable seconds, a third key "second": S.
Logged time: {"hour": 9, "minute": 43}
